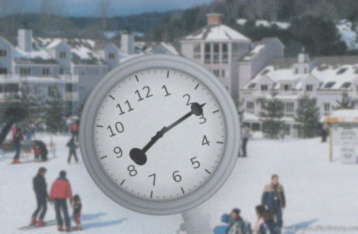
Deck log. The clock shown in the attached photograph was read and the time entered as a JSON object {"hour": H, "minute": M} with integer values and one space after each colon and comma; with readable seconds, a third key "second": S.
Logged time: {"hour": 8, "minute": 13}
